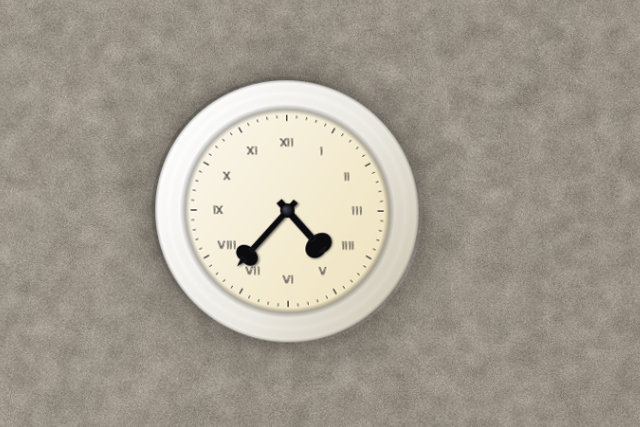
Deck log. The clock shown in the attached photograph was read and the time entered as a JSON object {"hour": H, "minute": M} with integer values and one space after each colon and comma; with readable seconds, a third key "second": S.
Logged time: {"hour": 4, "minute": 37}
